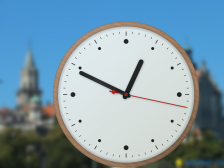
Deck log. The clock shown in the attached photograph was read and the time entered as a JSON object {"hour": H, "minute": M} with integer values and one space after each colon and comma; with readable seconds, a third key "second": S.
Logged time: {"hour": 12, "minute": 49, "second": 17}
